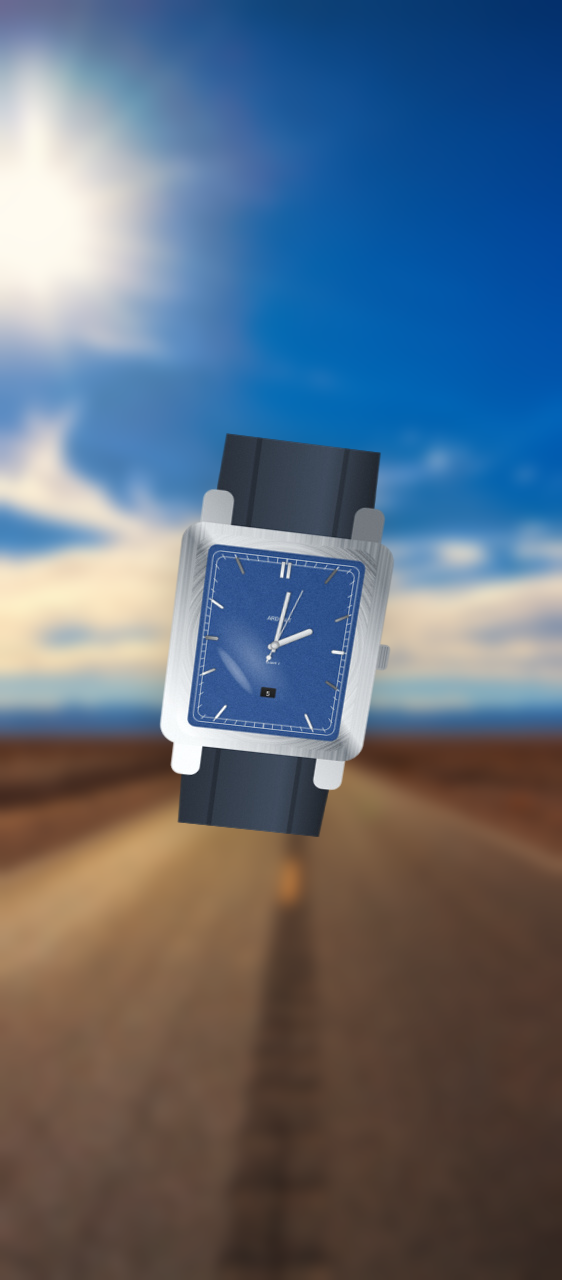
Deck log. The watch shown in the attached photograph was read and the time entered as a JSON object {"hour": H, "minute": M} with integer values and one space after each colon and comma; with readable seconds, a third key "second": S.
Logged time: {"hour": 2, "minute": 1, "second": 3}
